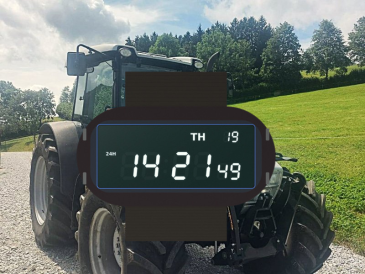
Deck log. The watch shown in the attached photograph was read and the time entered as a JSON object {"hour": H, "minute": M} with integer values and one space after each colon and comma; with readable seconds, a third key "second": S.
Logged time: {"hour": 14, "minute": 21, "second": 49}
